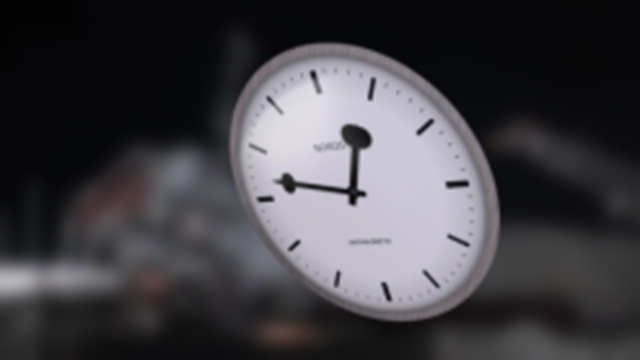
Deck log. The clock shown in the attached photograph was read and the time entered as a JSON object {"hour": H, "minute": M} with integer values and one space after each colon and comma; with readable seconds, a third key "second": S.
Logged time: {"hour": 12, "minute": 47}
